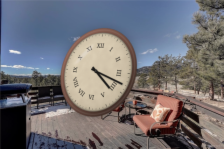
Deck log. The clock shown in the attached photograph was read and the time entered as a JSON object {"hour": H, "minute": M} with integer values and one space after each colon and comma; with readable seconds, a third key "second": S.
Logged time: {"hour": 4, "minute": 18}
